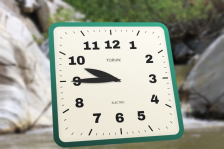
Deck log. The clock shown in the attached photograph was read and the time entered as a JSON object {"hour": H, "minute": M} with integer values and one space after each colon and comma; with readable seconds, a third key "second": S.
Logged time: {"hour": 9, "minute": 45}
